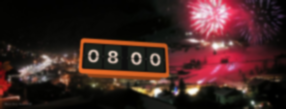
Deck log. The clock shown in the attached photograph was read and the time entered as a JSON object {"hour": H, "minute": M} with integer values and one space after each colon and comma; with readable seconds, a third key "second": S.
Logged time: {"hour": 8, "minute": 0}
